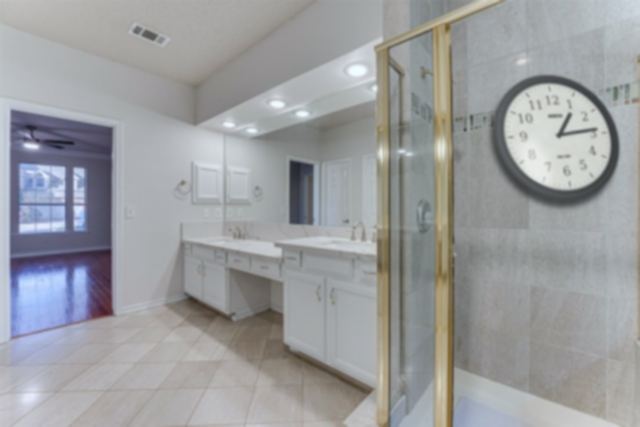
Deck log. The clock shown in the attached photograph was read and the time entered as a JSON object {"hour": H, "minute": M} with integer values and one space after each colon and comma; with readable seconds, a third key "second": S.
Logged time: {"hour": 1, "minute": 14}
